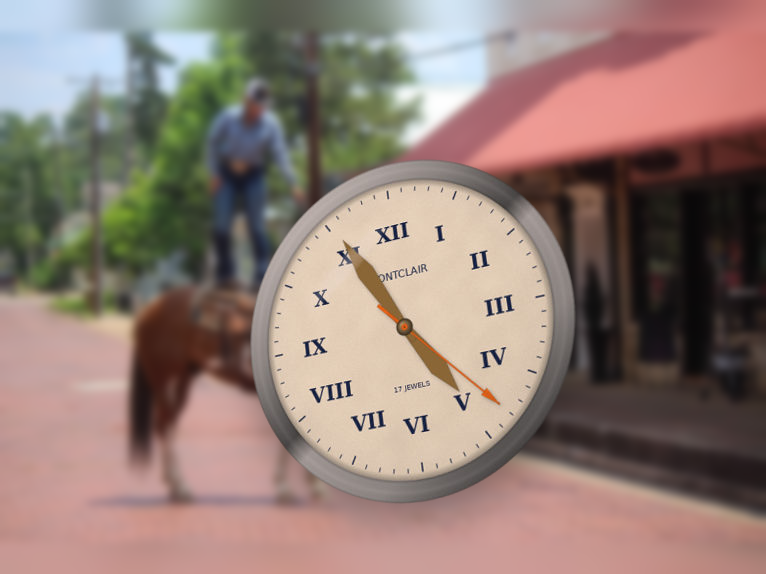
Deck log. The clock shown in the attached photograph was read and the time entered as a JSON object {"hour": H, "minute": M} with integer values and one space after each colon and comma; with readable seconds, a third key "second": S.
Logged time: {"hour": 4, "minute": 55, "second": 23}
